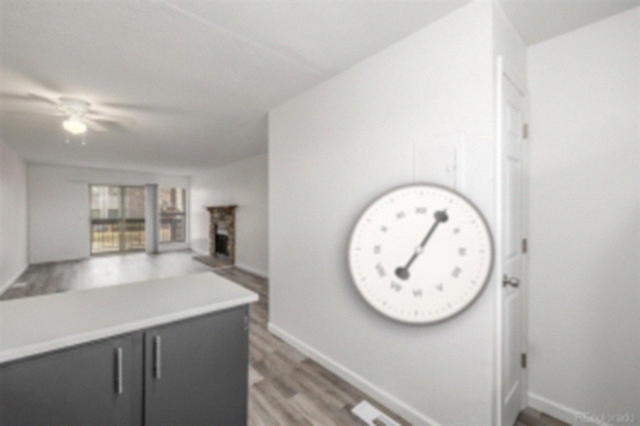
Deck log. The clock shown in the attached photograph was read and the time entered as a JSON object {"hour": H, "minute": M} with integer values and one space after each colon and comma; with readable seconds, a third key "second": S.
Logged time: {"hour": 7, "minute": 5}
